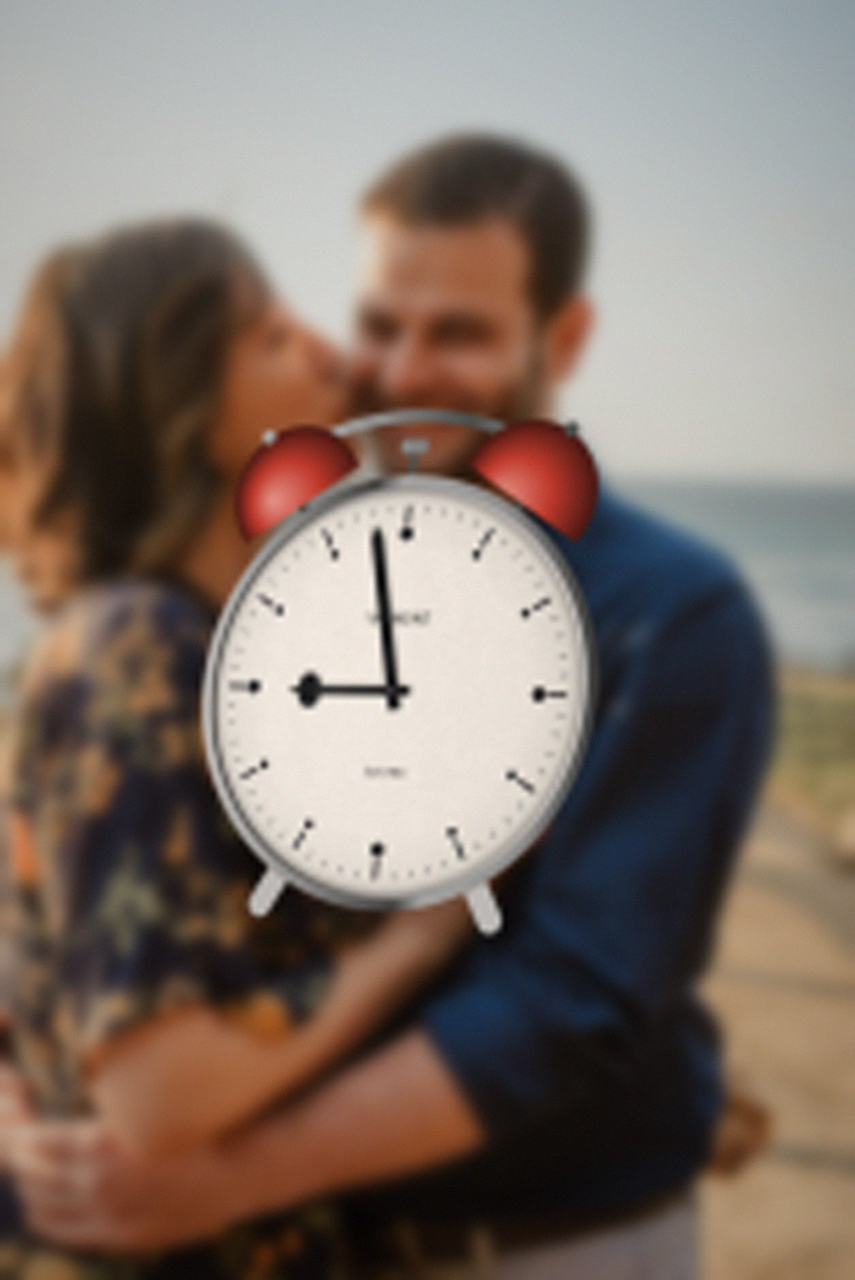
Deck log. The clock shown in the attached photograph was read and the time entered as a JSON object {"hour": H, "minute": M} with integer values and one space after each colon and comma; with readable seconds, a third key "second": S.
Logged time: {"hour": 8, "minute": 58}
